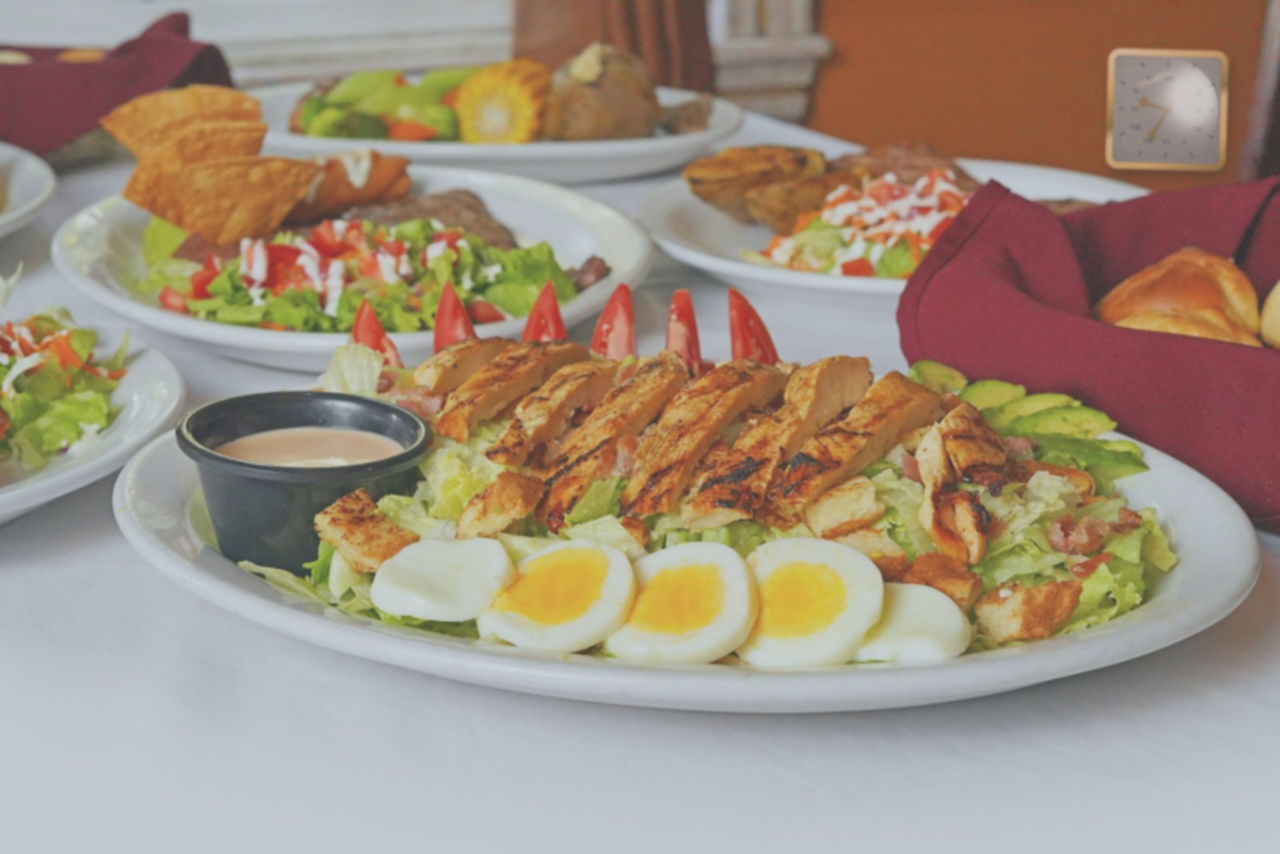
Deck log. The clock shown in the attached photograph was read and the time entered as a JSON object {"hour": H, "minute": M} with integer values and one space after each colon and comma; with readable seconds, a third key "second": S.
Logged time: {"hour": 9, "minute": 35}
